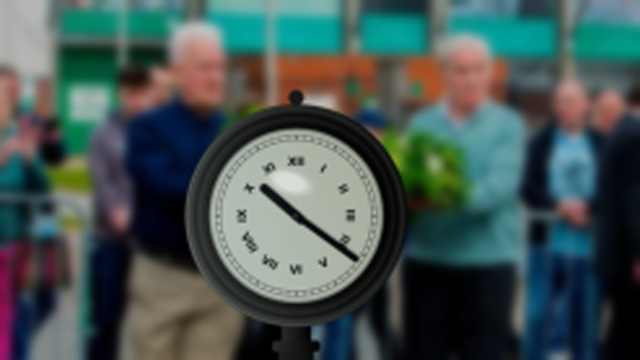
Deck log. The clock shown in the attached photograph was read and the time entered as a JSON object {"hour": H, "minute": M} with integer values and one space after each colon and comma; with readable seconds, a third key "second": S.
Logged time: {"hour": 10, "minute": 21}
